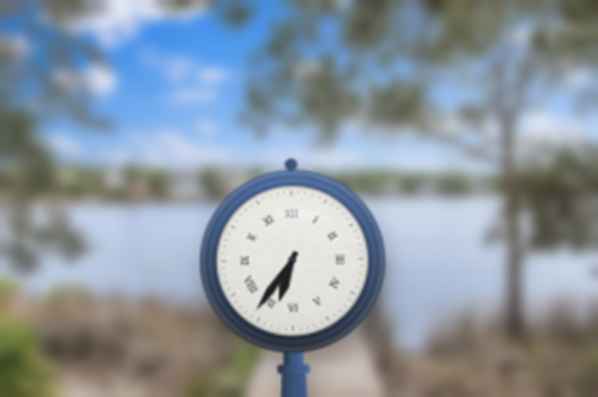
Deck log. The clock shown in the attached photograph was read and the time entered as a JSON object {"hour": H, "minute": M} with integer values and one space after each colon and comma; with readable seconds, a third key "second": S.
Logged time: {"hour": 6, "minute": 36}
